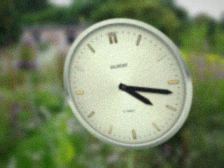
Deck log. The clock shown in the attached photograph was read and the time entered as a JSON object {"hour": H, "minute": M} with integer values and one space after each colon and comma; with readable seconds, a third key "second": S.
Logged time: {"hour": 4, "minute": 17}
